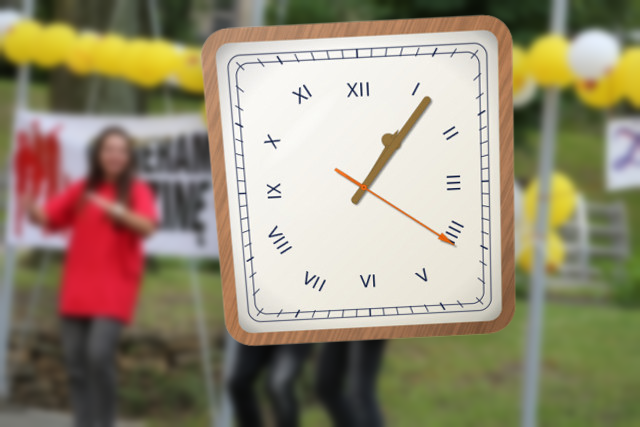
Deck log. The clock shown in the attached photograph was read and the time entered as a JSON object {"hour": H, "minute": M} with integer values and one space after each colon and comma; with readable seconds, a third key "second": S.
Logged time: {"hour": 1, "minute": 6, "second": 21}
